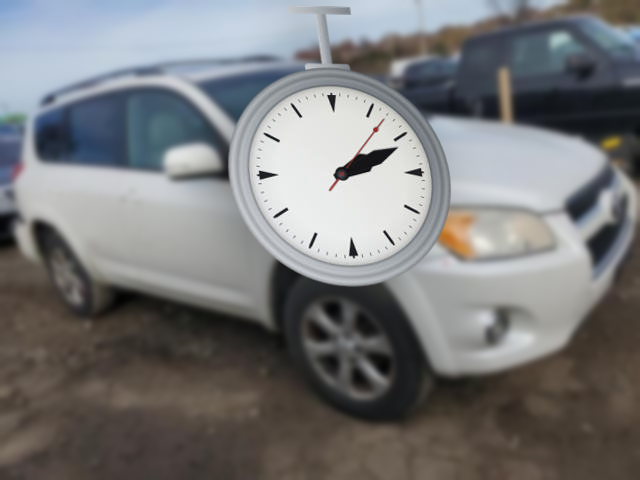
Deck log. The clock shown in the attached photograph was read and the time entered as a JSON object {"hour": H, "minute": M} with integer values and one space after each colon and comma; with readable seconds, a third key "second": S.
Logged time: {"hour": 2, "minute": 11, "second": 7}
